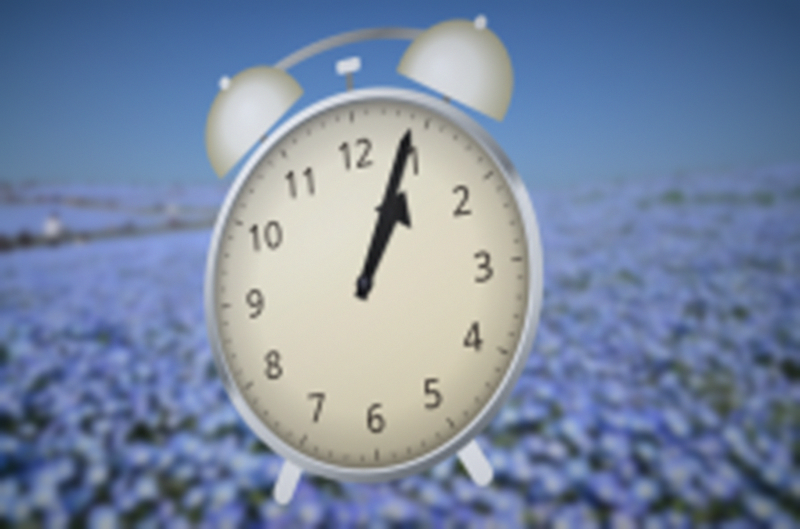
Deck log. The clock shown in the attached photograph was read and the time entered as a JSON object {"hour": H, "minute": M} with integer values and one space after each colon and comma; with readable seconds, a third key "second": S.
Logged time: {"hour": 1, "minute": 4}
